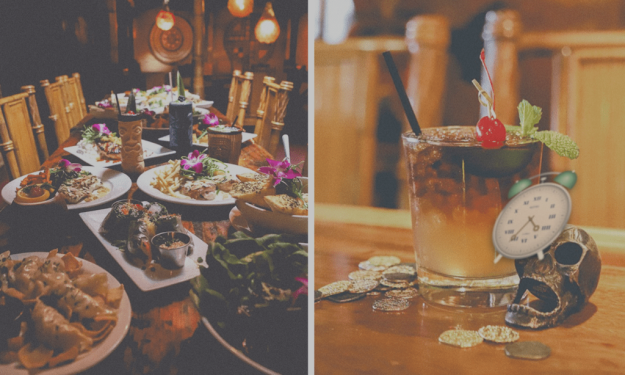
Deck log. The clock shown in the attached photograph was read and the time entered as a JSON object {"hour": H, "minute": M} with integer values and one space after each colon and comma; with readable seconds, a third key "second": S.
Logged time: {"hour": 4, "minute": 36}
